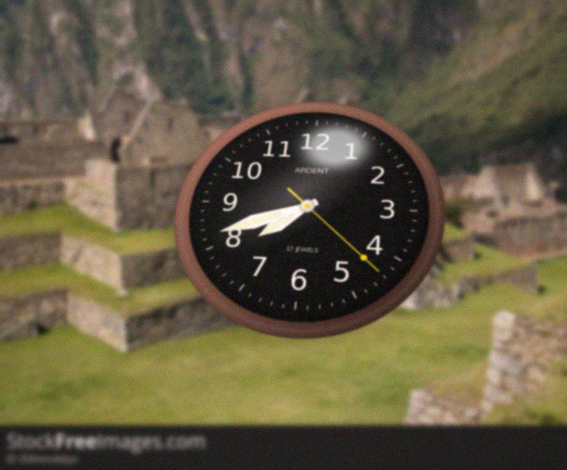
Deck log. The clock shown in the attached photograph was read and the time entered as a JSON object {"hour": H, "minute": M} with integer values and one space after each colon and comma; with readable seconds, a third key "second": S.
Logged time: {"hour": 7, "minute": 41, "second": 22}
